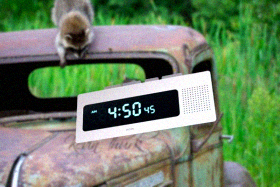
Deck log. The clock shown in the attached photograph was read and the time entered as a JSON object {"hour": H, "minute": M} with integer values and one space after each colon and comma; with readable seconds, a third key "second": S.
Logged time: {"hour": 4, "minute": 50, "second": 45}
